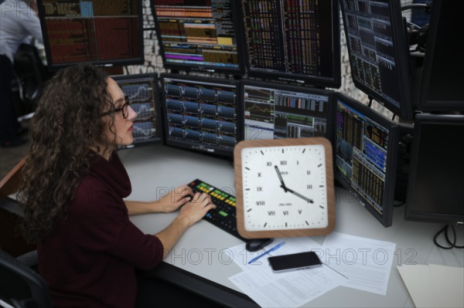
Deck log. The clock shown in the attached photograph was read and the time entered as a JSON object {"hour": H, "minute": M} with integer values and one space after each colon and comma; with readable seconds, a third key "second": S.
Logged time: {"hour": 11, "minute": 20}
